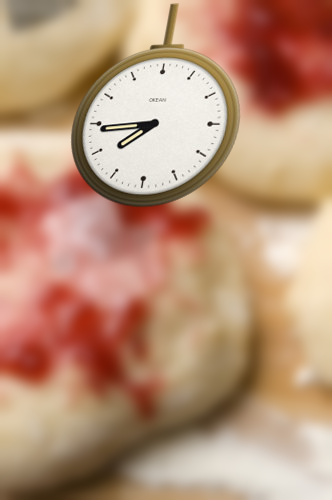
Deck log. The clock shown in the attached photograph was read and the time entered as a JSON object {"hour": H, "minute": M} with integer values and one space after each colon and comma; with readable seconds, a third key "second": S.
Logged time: {"hour": 7, "minute": 44}
